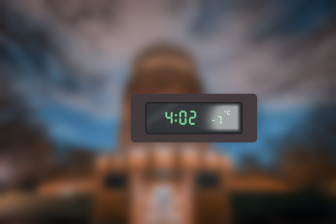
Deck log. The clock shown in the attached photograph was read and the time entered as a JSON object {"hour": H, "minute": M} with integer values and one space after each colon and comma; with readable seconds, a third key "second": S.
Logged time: {"hour": 4, "minute": 2}
